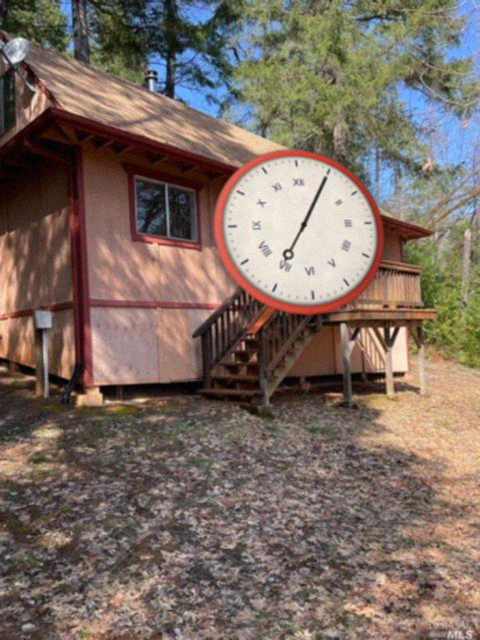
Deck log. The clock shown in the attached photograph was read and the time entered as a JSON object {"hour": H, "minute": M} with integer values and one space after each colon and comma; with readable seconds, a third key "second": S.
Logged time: {"hour": 7, "minute": 5}
